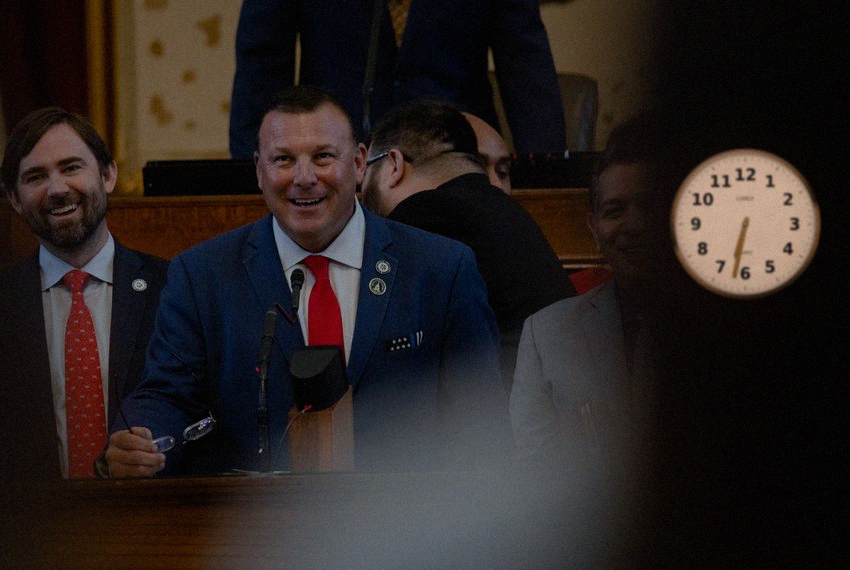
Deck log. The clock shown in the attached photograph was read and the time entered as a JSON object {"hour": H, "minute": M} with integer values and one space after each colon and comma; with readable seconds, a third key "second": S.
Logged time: {"hour": 6, "minute": 32}
